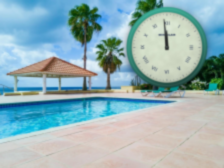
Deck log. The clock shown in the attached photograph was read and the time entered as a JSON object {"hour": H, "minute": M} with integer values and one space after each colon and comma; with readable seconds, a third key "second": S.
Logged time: {"hour": 11, "minute": 59}
